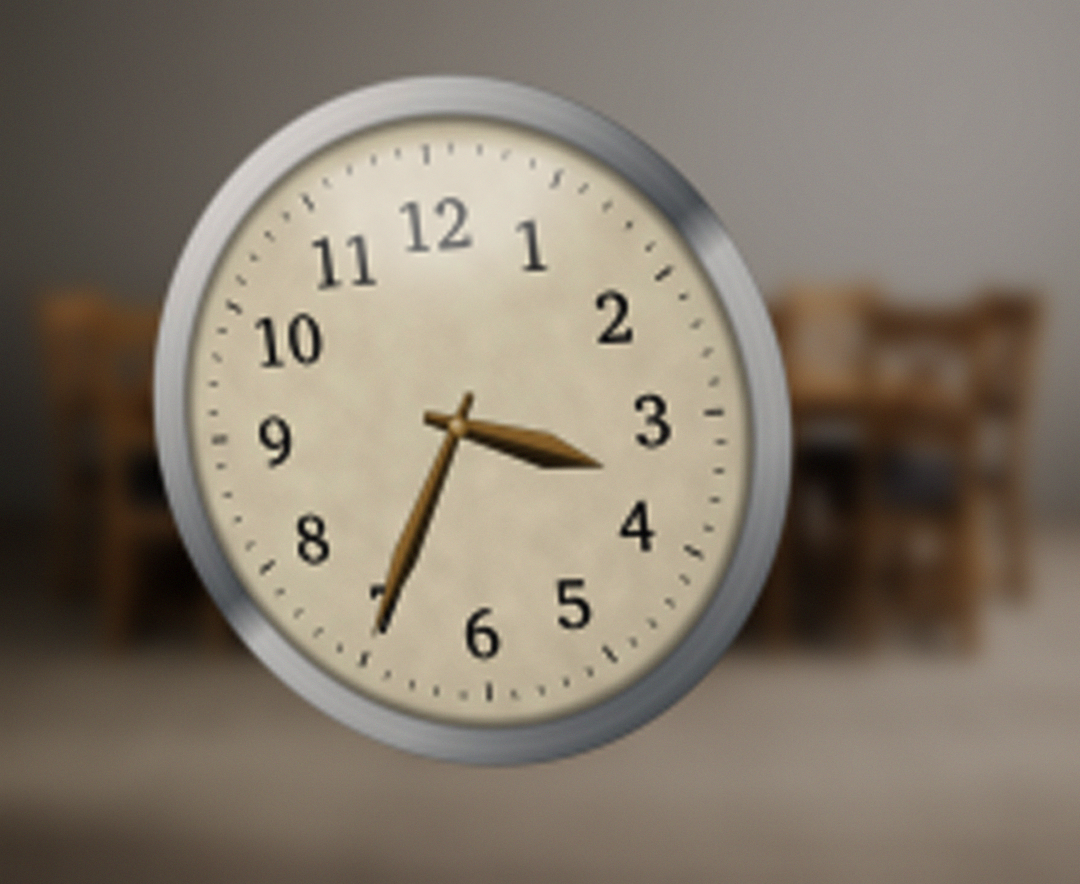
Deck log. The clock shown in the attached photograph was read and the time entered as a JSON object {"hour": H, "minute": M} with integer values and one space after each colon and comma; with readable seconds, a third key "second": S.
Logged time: {"hour": 3, "minute": 35}
